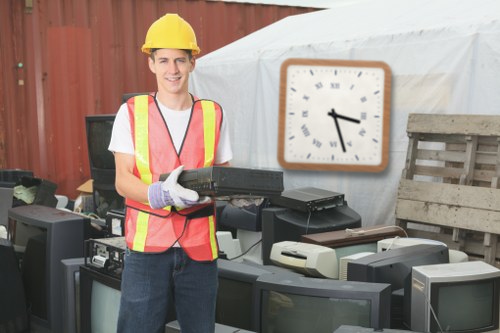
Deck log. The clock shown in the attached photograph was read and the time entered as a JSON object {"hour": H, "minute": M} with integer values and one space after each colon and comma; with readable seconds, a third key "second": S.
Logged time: {"hour": 3, "minute": 27}
